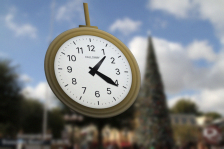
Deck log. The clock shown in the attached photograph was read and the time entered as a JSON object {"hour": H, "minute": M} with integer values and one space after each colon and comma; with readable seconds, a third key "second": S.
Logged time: {"hour": 1, "minute": 21}
